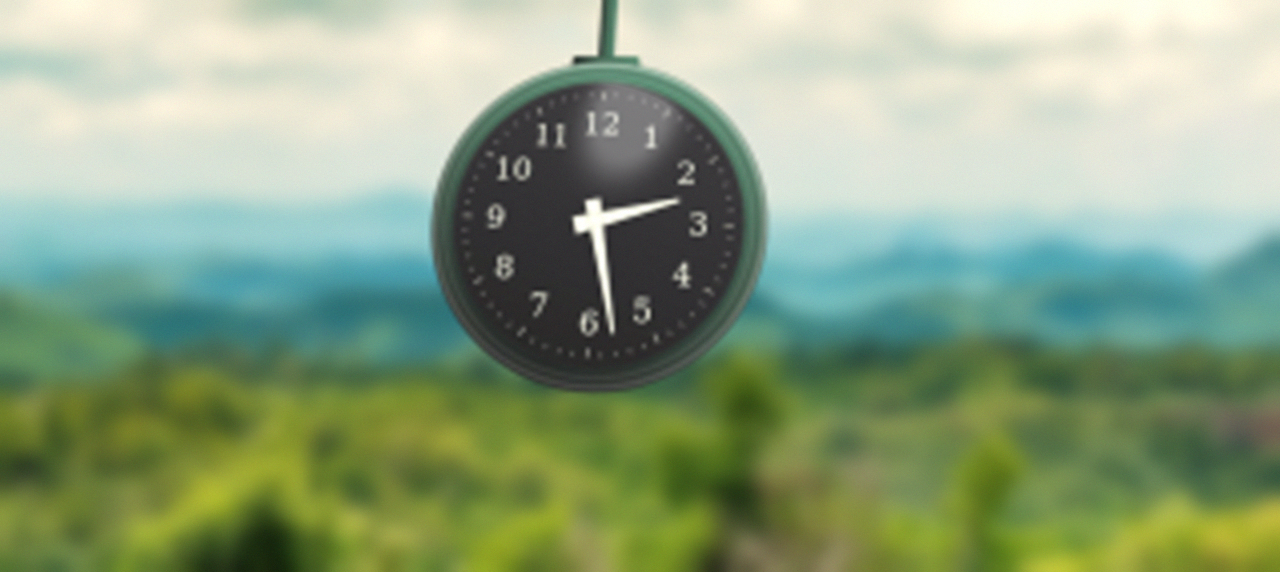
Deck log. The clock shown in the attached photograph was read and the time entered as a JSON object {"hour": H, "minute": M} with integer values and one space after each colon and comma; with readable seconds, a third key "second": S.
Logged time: {"hour": 2, "minute": 28}
